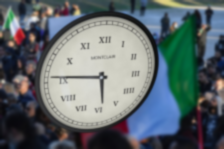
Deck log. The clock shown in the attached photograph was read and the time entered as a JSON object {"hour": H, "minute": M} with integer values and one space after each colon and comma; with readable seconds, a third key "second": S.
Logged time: {"hour": 5, "minute": 46}
